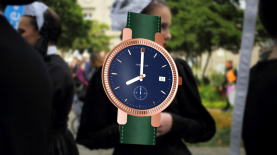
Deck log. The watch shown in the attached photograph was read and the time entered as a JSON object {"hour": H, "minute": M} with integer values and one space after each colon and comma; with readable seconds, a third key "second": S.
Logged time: {"hour": 8, "minute": 0}
